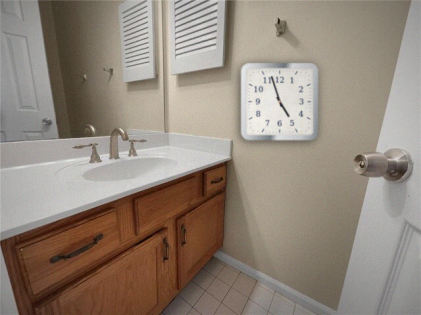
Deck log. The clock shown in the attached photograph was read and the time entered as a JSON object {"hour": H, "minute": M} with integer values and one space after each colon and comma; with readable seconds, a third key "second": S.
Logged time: {"hour": 4, "minute": 57}
